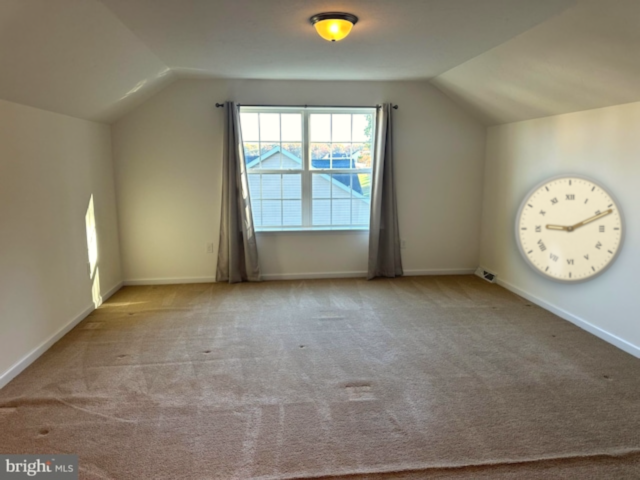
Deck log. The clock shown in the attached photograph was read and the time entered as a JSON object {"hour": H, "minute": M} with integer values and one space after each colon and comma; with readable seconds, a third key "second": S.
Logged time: {"hour": 9, "minute": 11}
